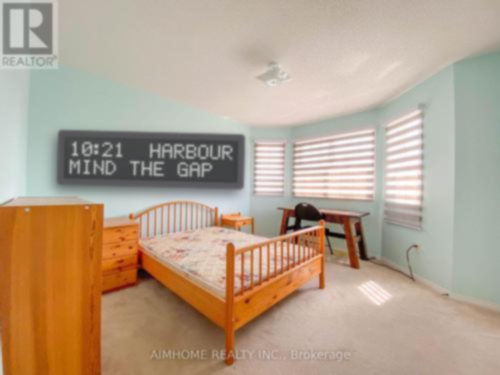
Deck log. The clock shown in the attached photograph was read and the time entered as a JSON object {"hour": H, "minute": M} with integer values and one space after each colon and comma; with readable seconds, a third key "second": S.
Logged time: {"hour": 10, "minute": 21}
